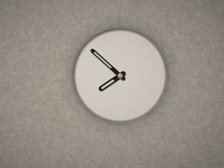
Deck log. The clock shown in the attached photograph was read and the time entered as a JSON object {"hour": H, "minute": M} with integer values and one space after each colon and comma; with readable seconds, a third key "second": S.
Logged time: {"hour": 7, "minute": 52}
